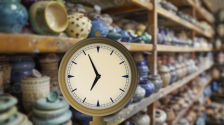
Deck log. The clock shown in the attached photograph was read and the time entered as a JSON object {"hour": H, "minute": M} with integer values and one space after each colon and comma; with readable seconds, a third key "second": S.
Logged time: {"hour": 6, "minute": 56}
